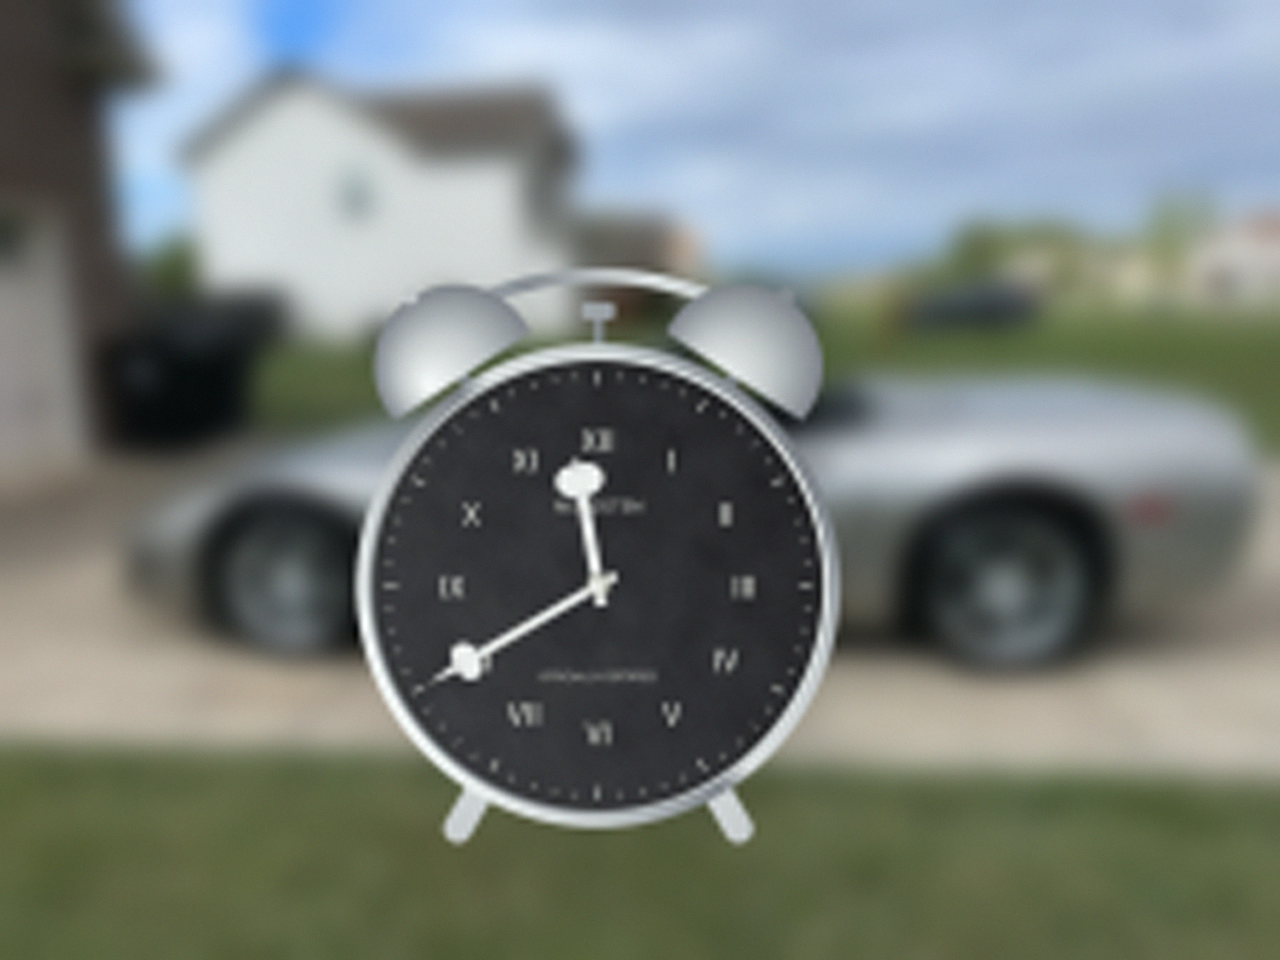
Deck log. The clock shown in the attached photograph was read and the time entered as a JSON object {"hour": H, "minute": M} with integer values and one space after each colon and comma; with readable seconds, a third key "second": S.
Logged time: {"hour": 11, "minute": 40}
